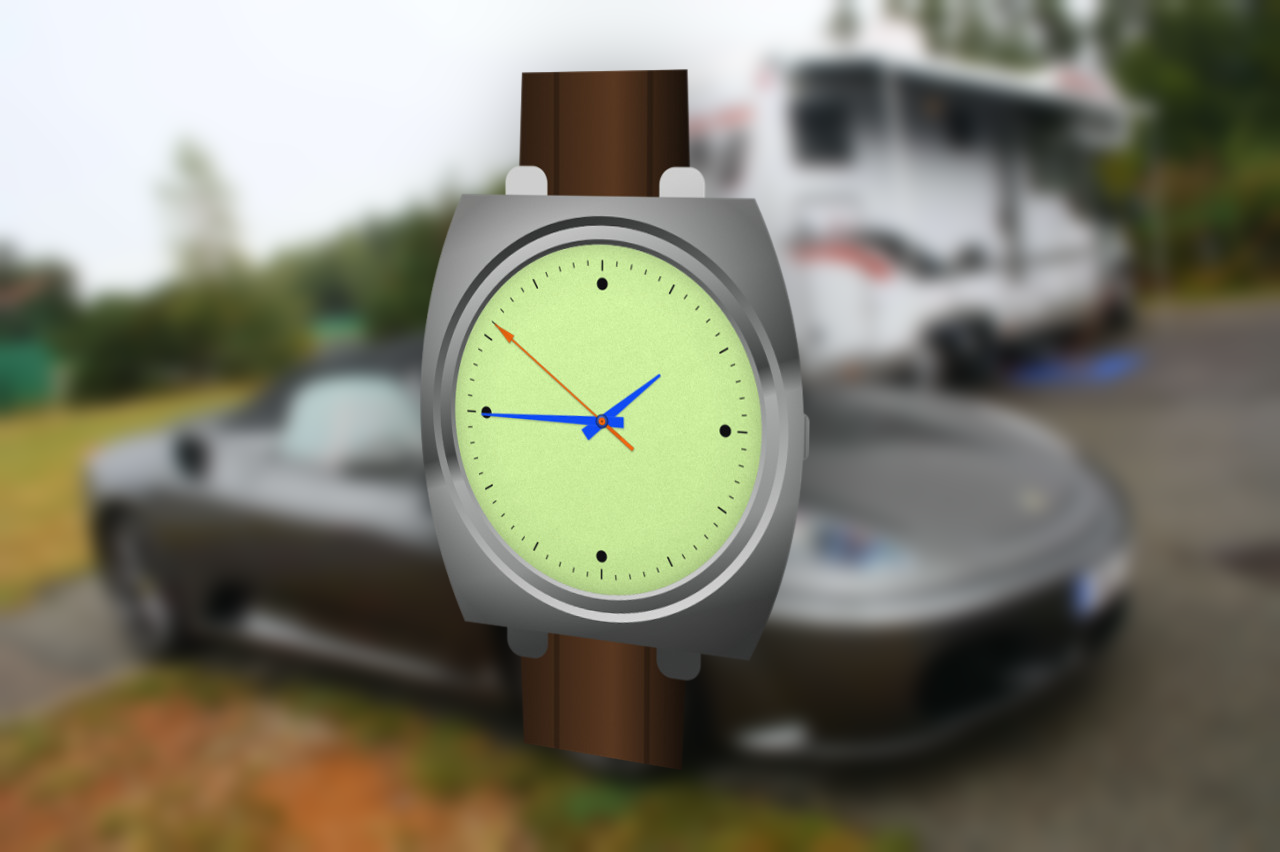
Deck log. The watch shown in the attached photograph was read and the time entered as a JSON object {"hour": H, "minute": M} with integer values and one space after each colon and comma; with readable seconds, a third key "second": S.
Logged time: {"hour": 1, "minute": 44, "second": 51}
